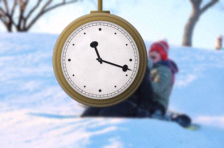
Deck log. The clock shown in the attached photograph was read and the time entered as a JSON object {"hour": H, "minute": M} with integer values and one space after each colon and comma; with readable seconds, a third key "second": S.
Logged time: {"hour": 11, "minute": 18}
